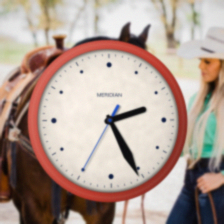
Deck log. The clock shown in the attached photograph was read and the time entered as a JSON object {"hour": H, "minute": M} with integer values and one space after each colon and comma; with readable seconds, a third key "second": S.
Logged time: {"hour": 2, "minute": 25, "second": 35}
